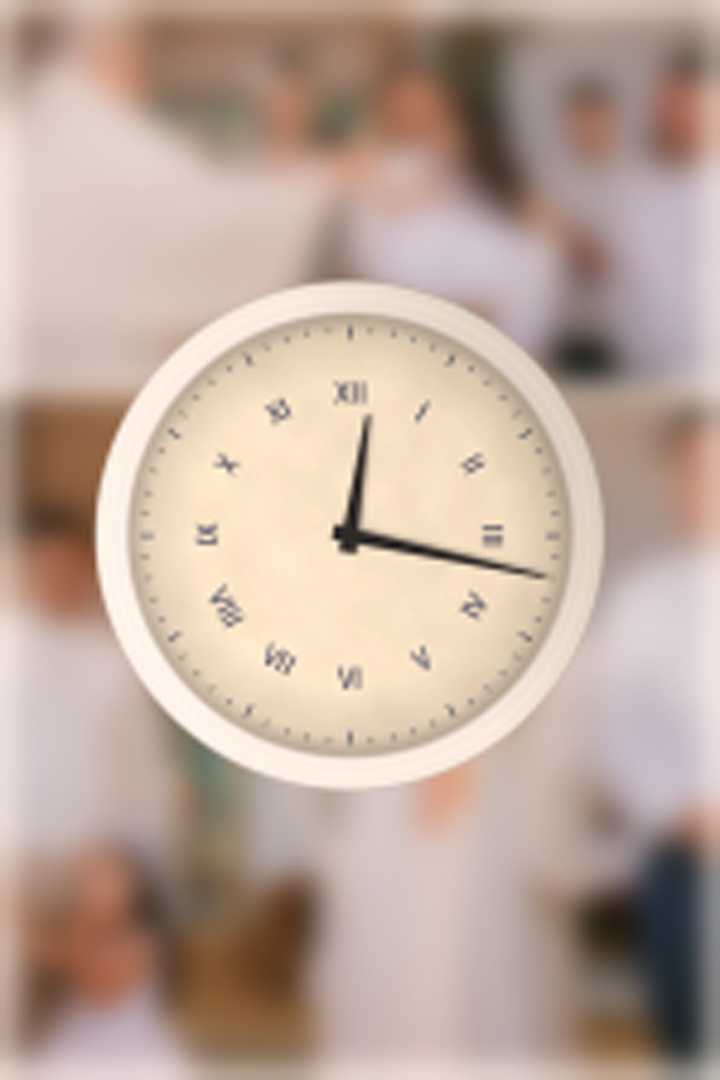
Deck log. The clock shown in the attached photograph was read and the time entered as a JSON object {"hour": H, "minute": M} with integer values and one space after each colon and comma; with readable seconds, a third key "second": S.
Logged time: {"hour": 12, "minute": 17}
